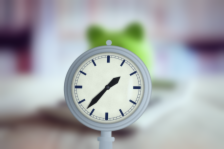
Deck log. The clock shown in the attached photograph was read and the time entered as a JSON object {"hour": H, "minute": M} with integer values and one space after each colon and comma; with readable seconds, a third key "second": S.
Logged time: {"hour": 1, "minute": 37}
